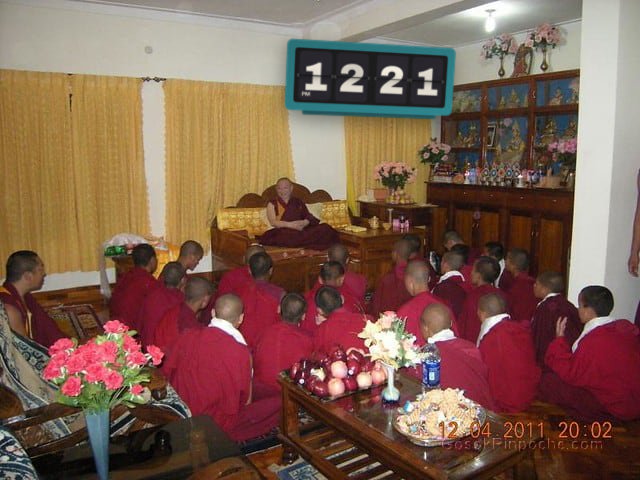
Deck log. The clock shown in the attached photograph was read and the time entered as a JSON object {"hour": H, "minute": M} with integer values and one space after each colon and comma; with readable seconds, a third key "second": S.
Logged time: {"hour": 12, "minute": 21}
